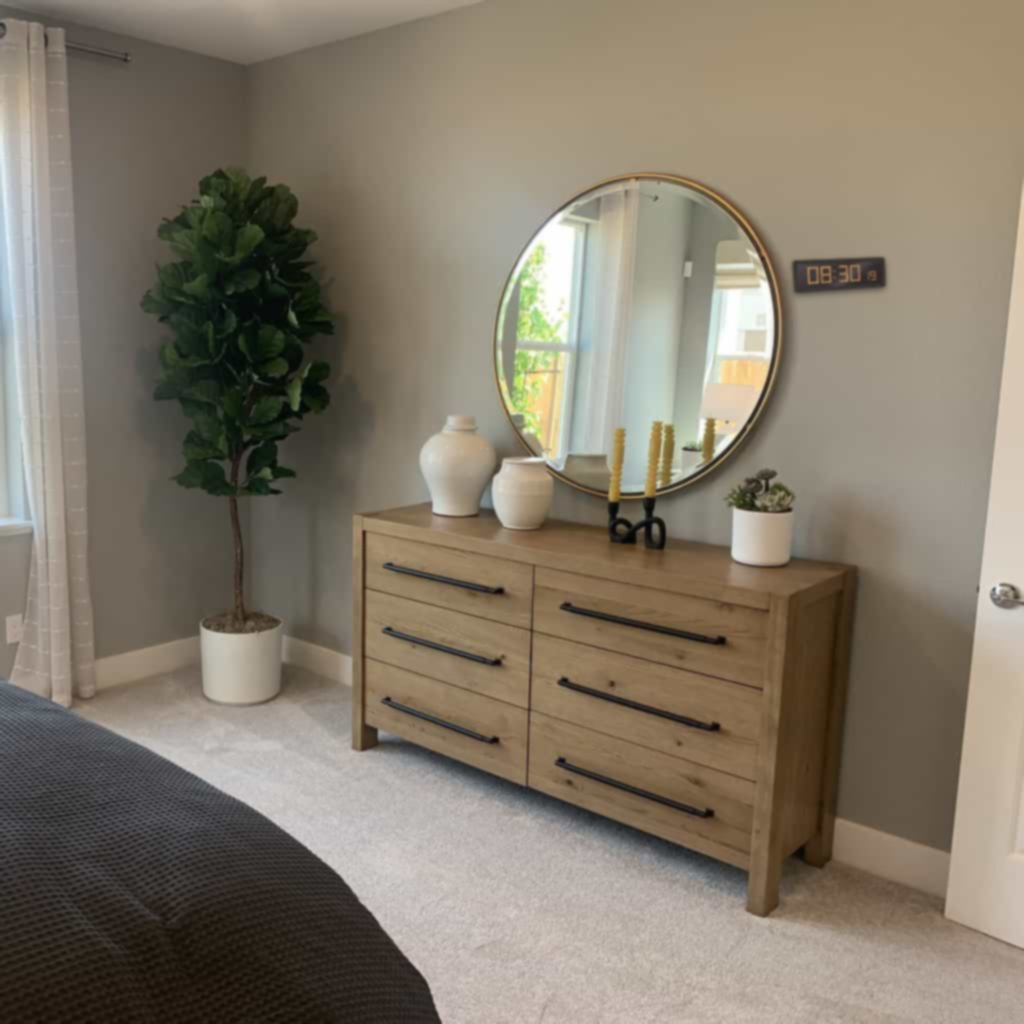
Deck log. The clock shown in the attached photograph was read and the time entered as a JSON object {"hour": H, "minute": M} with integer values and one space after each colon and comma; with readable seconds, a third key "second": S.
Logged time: {"hour": 8, "minute": 30}
